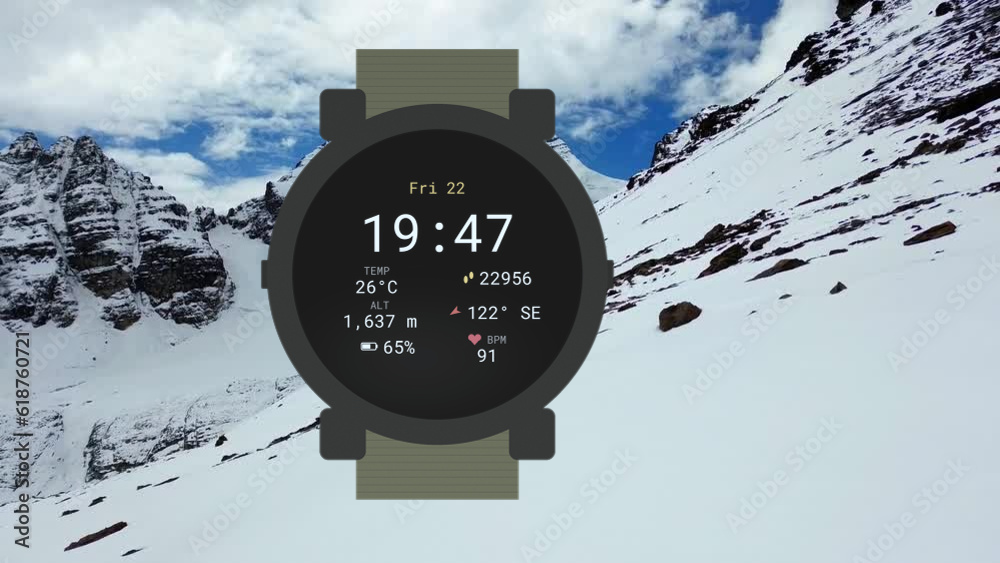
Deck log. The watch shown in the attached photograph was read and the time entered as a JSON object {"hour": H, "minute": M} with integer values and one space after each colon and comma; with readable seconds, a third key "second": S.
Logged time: {"hour": 19, "minute": 47}
